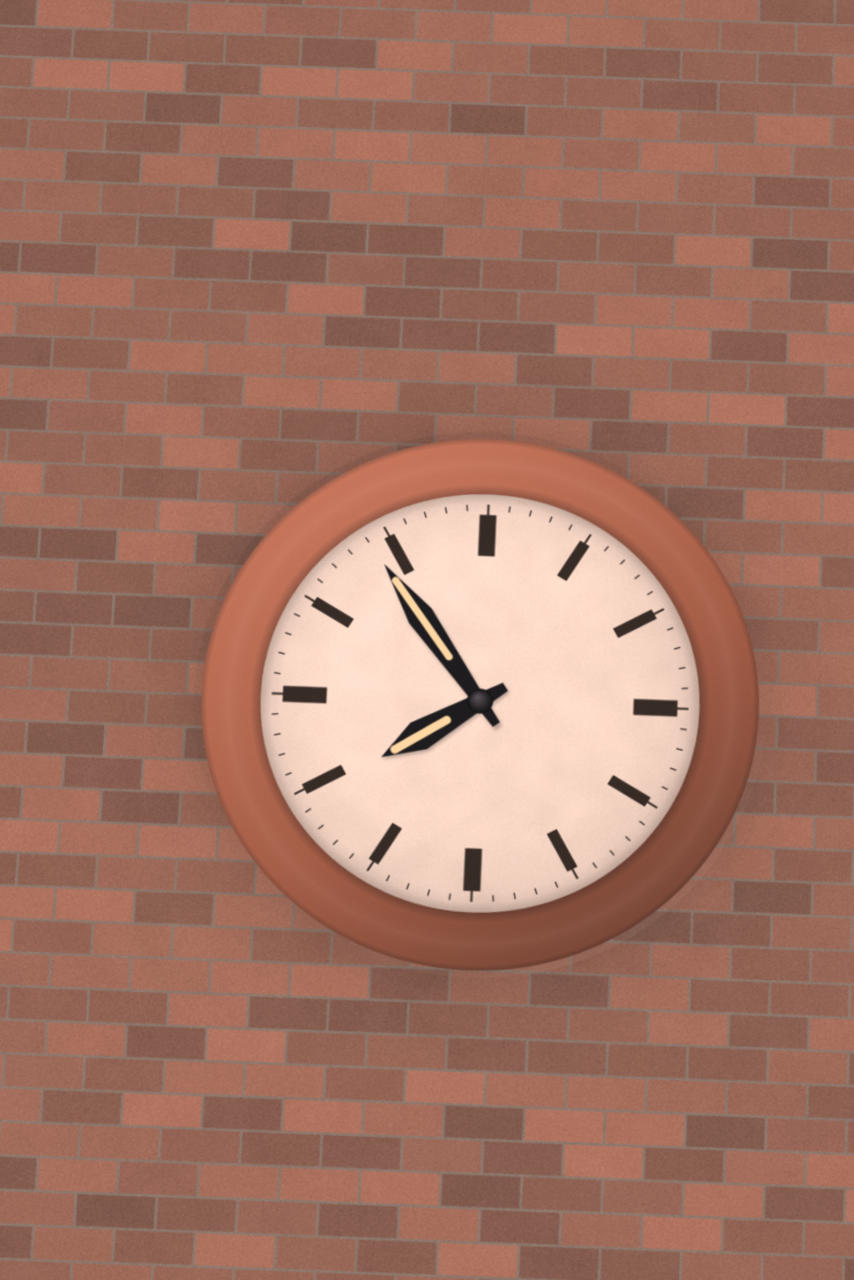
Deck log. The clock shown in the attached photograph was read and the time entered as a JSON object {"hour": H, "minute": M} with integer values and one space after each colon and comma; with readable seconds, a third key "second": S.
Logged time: {"hour": 7, "minute": 54}
